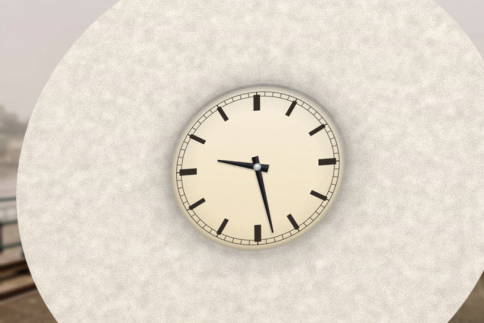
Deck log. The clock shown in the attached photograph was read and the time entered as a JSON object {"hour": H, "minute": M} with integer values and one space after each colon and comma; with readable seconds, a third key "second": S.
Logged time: {"hour": 9, "minute": 28}
